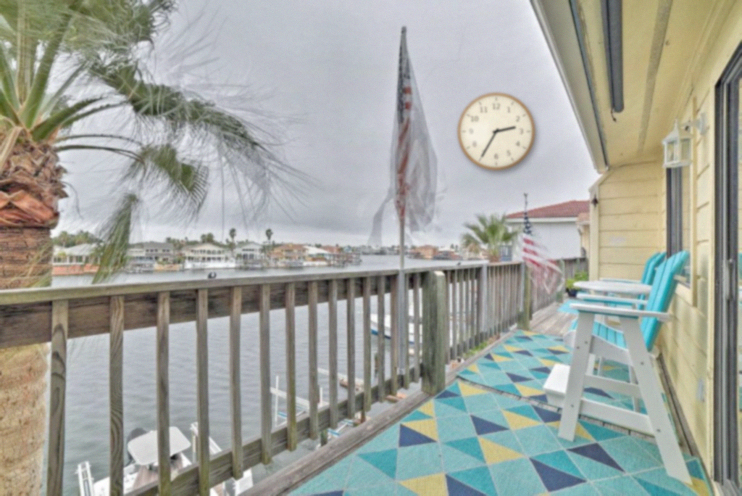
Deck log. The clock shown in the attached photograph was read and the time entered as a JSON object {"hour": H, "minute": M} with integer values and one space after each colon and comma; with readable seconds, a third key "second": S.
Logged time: {"hour": 2, "minute": 35}
